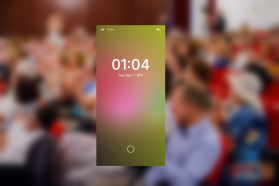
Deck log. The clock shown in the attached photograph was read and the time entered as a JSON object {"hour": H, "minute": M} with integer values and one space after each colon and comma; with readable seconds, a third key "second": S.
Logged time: {"hour": 1, "minute": 4}
